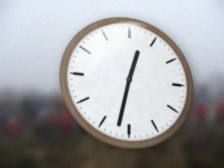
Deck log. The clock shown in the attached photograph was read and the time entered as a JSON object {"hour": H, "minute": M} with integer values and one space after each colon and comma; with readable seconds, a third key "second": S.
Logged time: {"hour": 12, "minute": 32}
